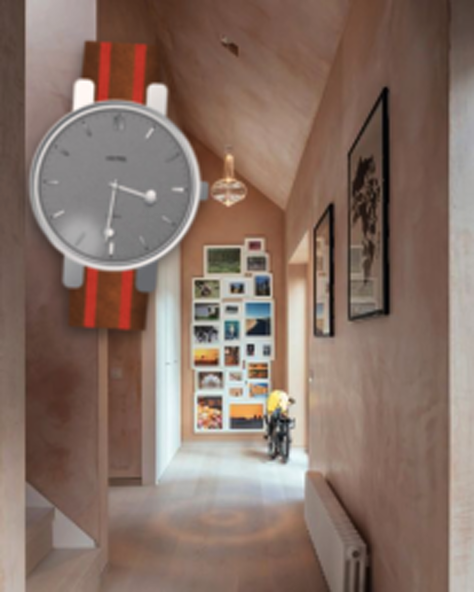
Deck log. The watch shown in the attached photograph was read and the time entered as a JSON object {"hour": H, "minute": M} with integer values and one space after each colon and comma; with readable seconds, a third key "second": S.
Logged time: {"hour": 3, "minute": 31}
